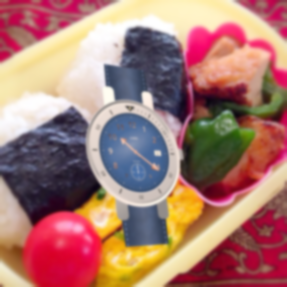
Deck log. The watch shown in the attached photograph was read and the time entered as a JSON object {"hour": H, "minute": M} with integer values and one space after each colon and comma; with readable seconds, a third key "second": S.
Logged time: {"hour": 10, "minute": 21}
